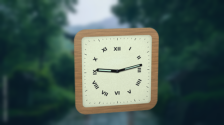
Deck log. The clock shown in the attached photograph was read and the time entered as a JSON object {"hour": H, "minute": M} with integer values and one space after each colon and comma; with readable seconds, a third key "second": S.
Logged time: {"hour": 9, "minute": 13}
